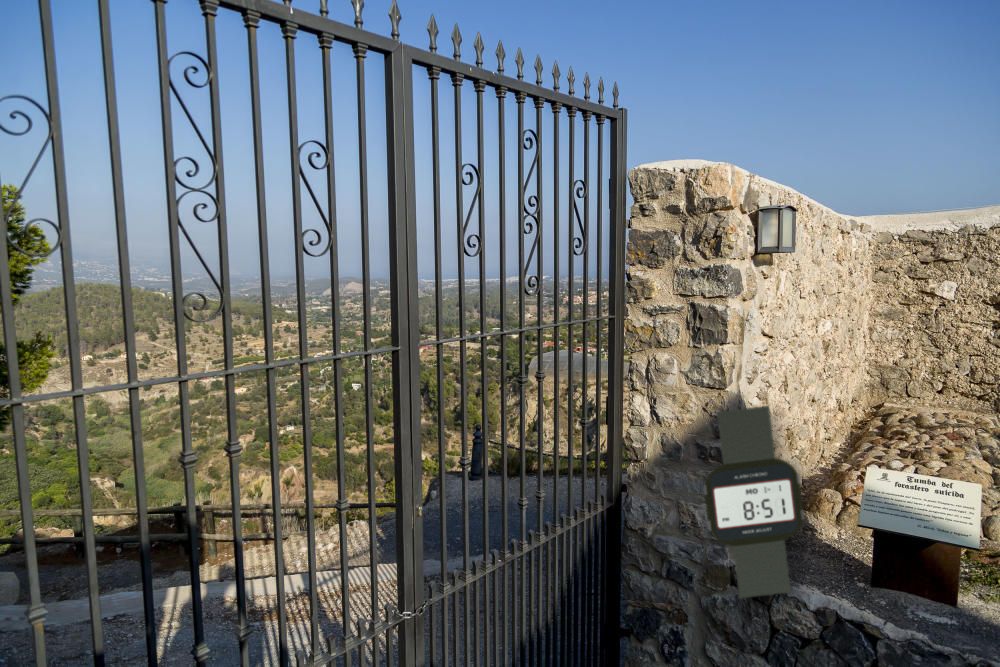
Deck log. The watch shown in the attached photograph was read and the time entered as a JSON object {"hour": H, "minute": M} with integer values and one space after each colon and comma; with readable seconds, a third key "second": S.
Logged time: {"hour": 8, "minute": 51}
